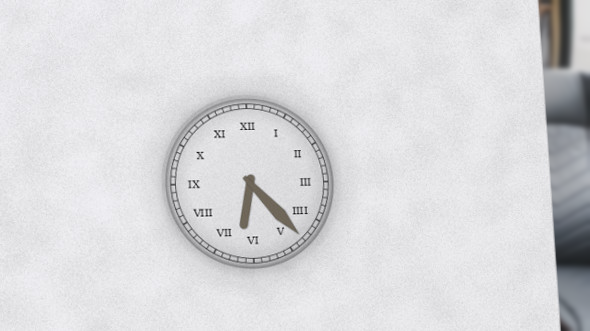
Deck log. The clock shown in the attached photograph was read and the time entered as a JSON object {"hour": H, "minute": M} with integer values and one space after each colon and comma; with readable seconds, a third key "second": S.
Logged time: {"hour": 6, "minute": 23}
